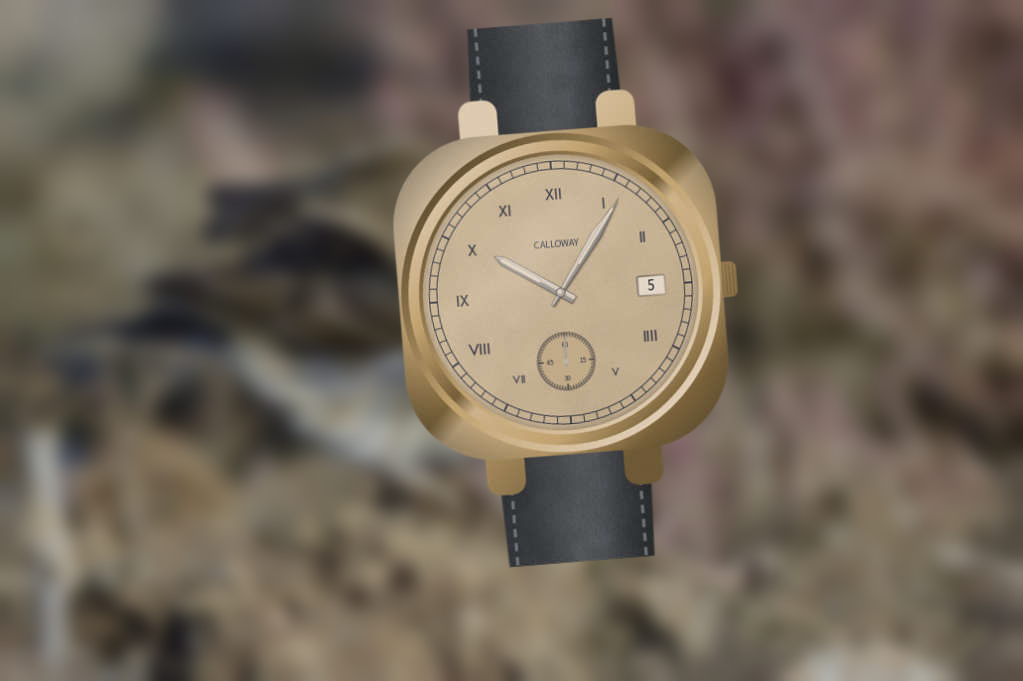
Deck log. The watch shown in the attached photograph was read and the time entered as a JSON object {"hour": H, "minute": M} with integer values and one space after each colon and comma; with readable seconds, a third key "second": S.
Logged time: {"hour": 10, "minute": 6}
